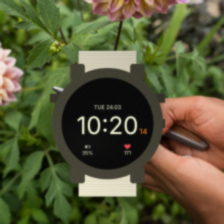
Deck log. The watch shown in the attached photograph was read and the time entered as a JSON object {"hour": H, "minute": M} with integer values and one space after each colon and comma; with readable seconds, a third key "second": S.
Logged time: {"hour": 10, "minute": 20}
